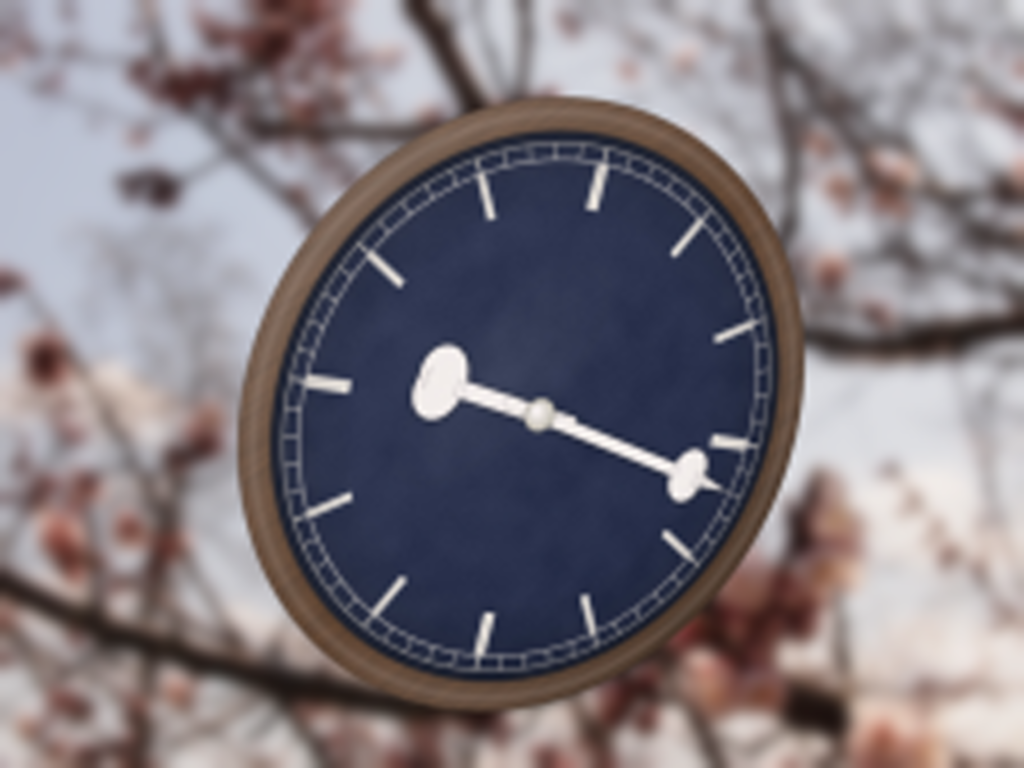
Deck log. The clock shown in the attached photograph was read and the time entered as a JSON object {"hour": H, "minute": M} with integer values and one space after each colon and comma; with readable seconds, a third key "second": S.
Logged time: {"hour": 9, "minute": 17}
